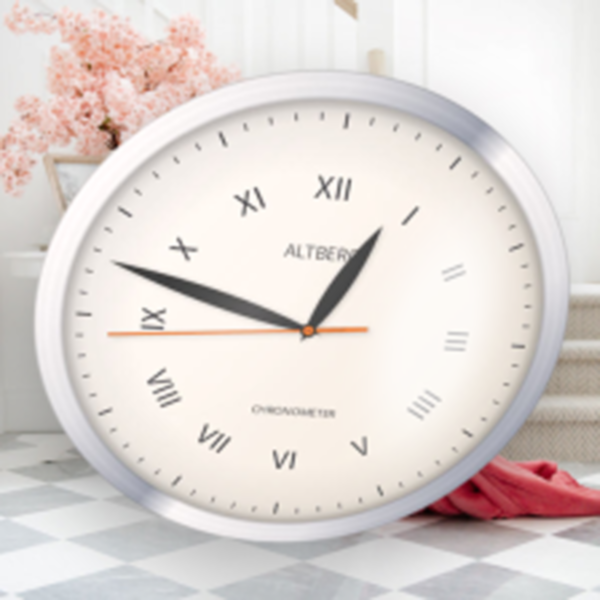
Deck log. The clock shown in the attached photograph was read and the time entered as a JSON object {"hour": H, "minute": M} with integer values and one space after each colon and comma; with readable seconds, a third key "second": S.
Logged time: {"hour": 12, "minute": 47, "second": 44}
